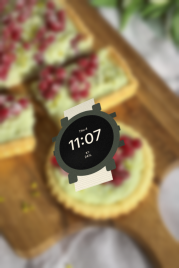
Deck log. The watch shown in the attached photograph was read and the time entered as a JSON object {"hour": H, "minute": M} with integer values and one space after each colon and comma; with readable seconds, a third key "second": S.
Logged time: {"hour": 11, "minute": 7}
